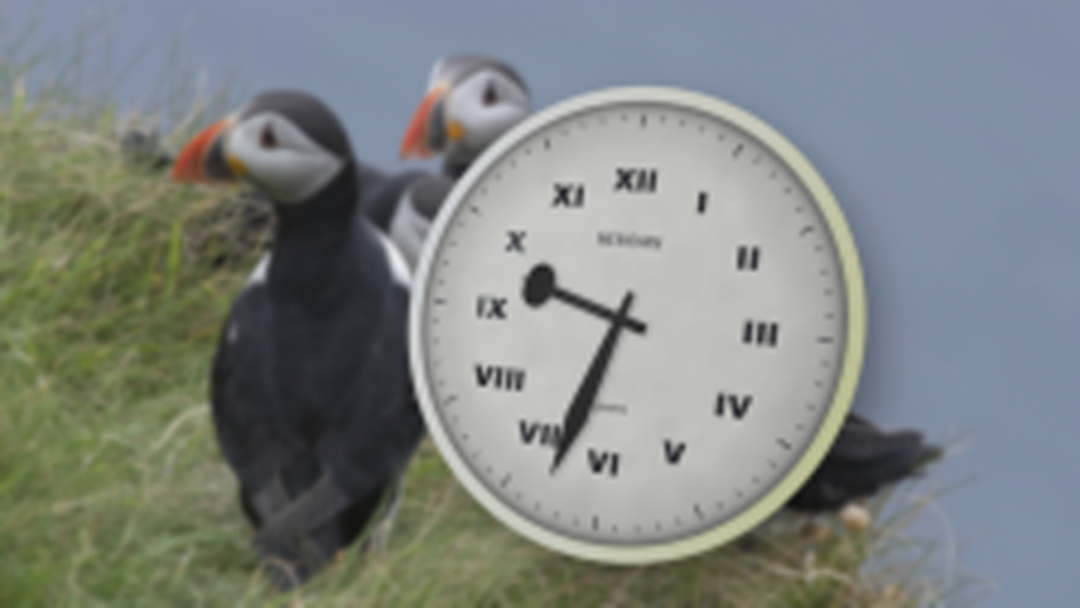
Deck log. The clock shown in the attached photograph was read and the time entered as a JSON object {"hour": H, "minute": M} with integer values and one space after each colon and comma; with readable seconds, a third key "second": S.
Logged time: {"hour": 9, "minute": 33}
